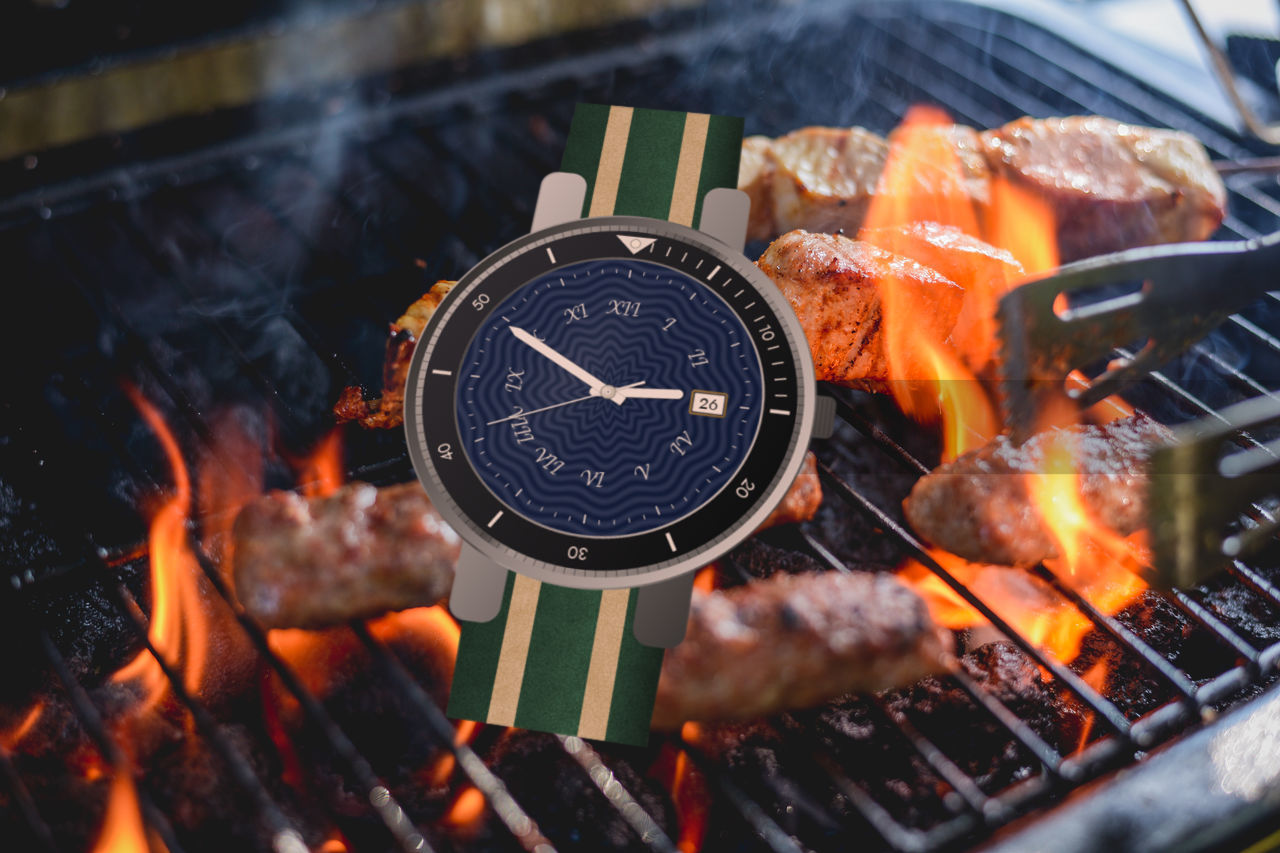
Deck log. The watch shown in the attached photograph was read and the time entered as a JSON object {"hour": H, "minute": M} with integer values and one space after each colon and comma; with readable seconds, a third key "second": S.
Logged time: {"hour": 2, "minute": 49, "second": 41}
